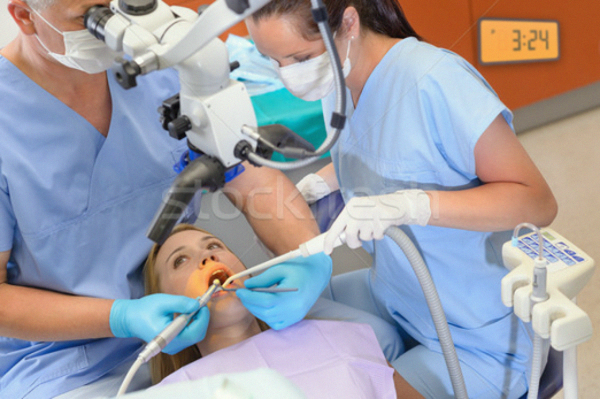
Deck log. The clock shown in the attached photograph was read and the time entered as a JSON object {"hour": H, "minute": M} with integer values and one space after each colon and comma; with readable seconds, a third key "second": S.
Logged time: {"hour": 3, "minute": 24}
